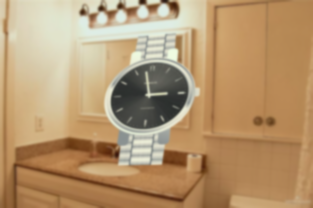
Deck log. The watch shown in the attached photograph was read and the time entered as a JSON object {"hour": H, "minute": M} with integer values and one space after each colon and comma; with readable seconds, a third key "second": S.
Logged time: {"hour": 2, "minute": 58}
